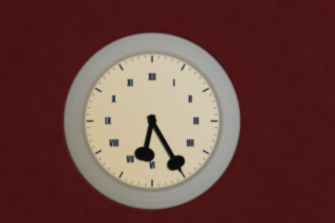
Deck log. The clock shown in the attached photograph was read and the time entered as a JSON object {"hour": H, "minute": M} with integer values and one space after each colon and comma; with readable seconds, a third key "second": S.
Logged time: {"hour": 6, "minute": 25}
